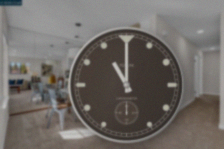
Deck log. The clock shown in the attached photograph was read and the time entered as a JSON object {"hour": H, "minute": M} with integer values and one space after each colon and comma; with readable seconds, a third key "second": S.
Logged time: {"hour": 11, "minute": 0}
